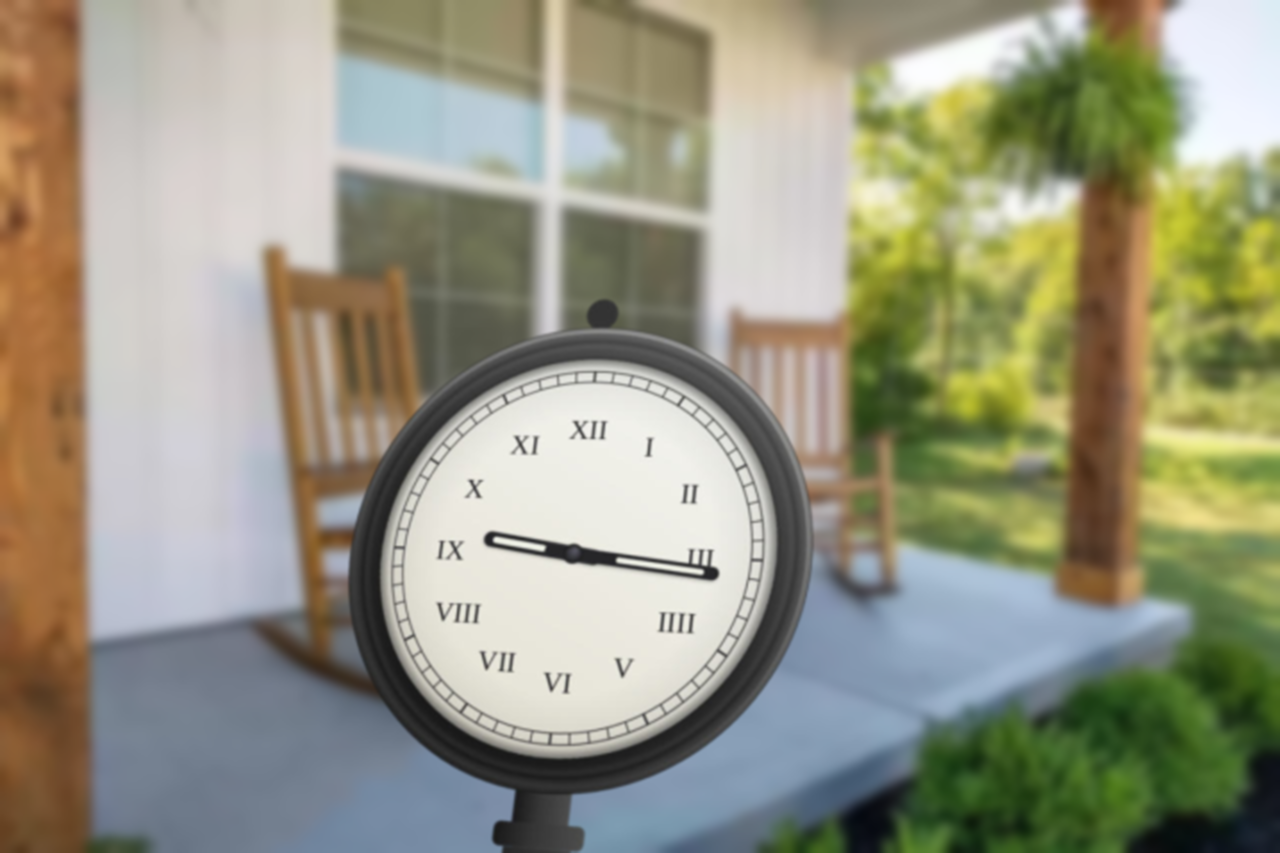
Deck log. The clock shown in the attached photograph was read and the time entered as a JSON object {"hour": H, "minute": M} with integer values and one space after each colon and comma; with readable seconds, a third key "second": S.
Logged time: {"hour": 9, "minute": 16}
